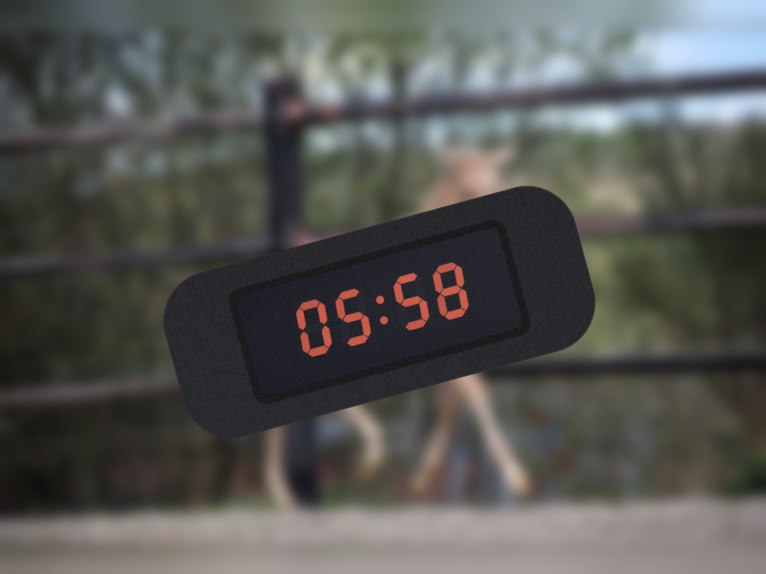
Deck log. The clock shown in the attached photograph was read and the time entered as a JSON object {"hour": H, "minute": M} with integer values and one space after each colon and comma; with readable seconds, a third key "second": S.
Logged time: {"hour": 5, "minute": 58}
